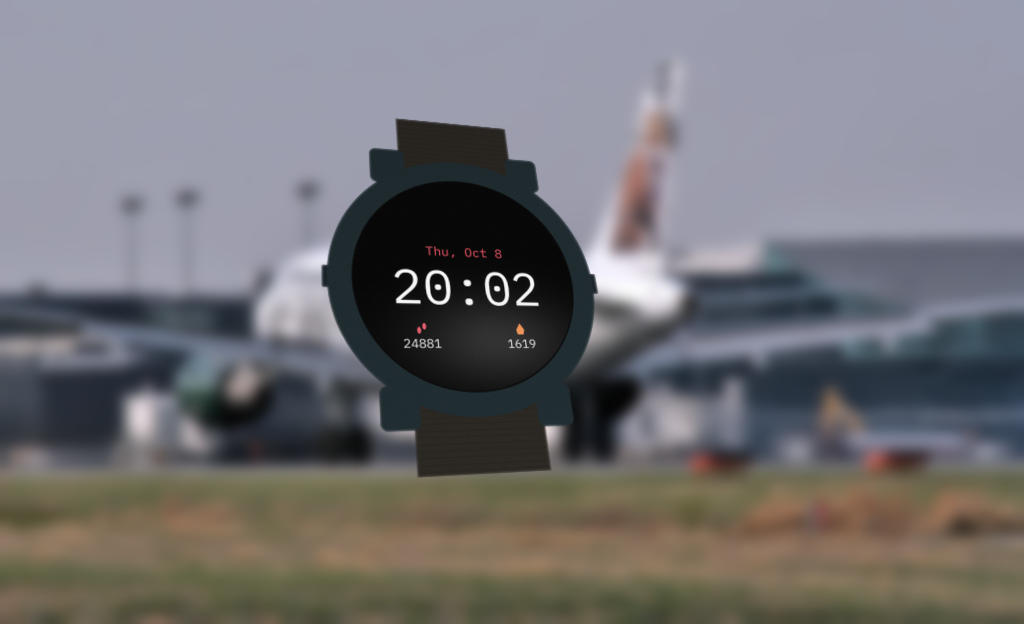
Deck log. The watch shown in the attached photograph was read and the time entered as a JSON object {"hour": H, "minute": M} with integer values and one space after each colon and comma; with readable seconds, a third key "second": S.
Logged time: {"hour": 20, "minute": 2}
